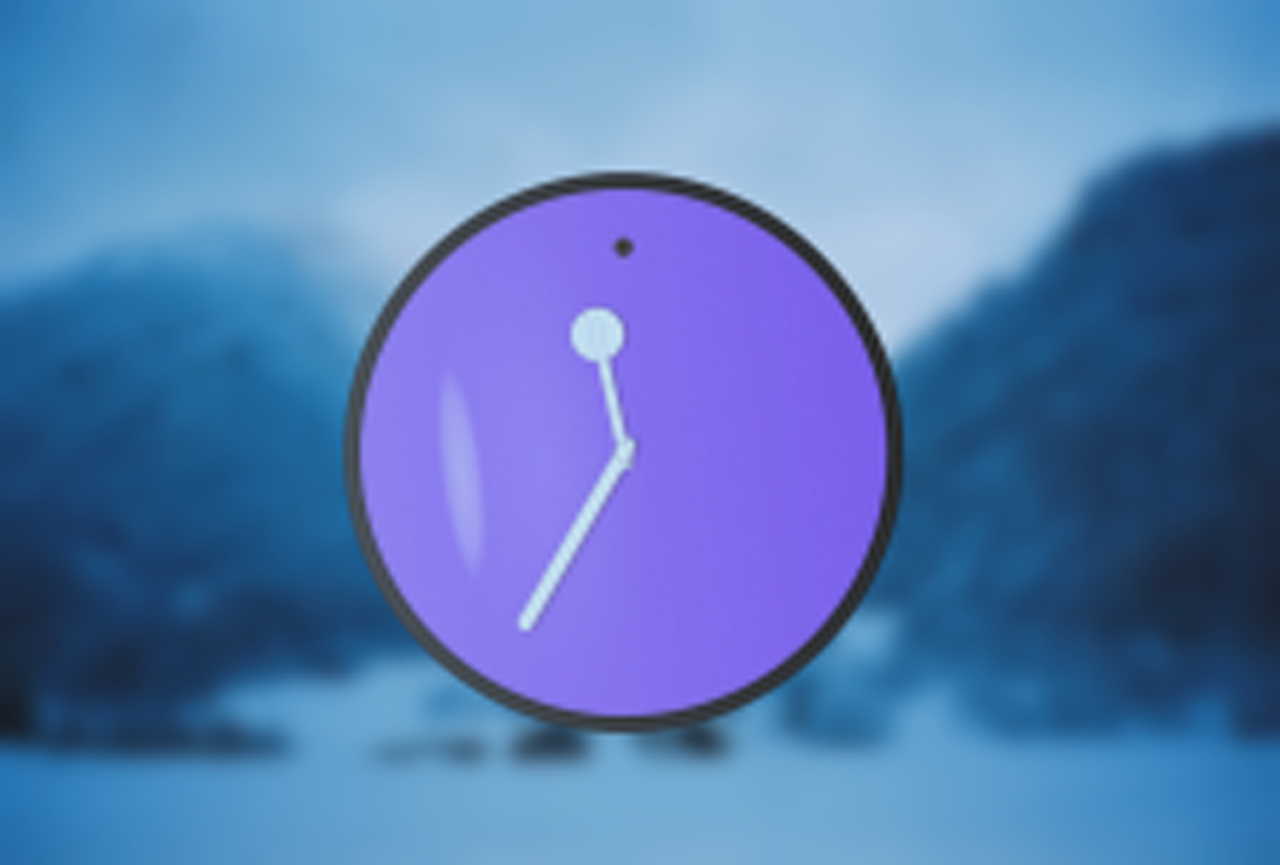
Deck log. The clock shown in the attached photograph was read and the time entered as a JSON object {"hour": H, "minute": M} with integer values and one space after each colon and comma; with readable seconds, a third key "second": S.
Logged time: {"hour": 11, "minute": 35}
